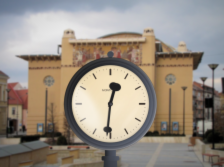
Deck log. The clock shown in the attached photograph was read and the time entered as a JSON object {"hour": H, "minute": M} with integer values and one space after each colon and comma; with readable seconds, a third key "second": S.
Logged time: {"hour": 12, "minute": 31}
